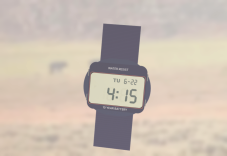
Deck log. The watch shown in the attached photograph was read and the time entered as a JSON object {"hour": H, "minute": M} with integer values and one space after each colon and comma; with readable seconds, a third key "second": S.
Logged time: {"hour": 4, "minute": 15}
